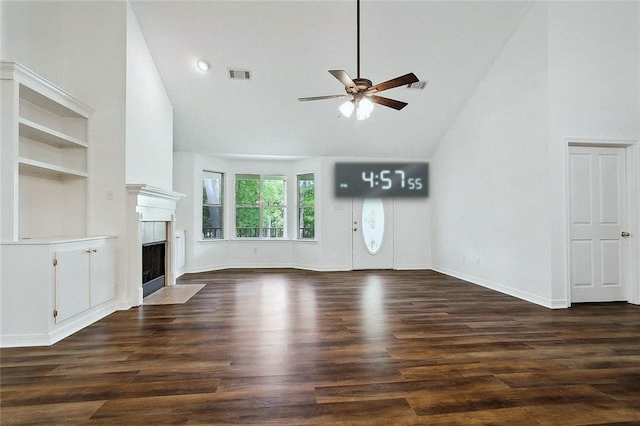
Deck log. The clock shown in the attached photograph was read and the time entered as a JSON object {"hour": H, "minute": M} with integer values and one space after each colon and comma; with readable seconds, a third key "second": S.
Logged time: {"hour": 4, "minute": 57, "second": 55}
